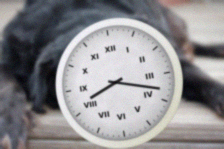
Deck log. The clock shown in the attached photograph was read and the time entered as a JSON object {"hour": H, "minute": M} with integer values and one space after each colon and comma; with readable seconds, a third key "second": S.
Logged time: {"hour": 8, "minute": 18}
